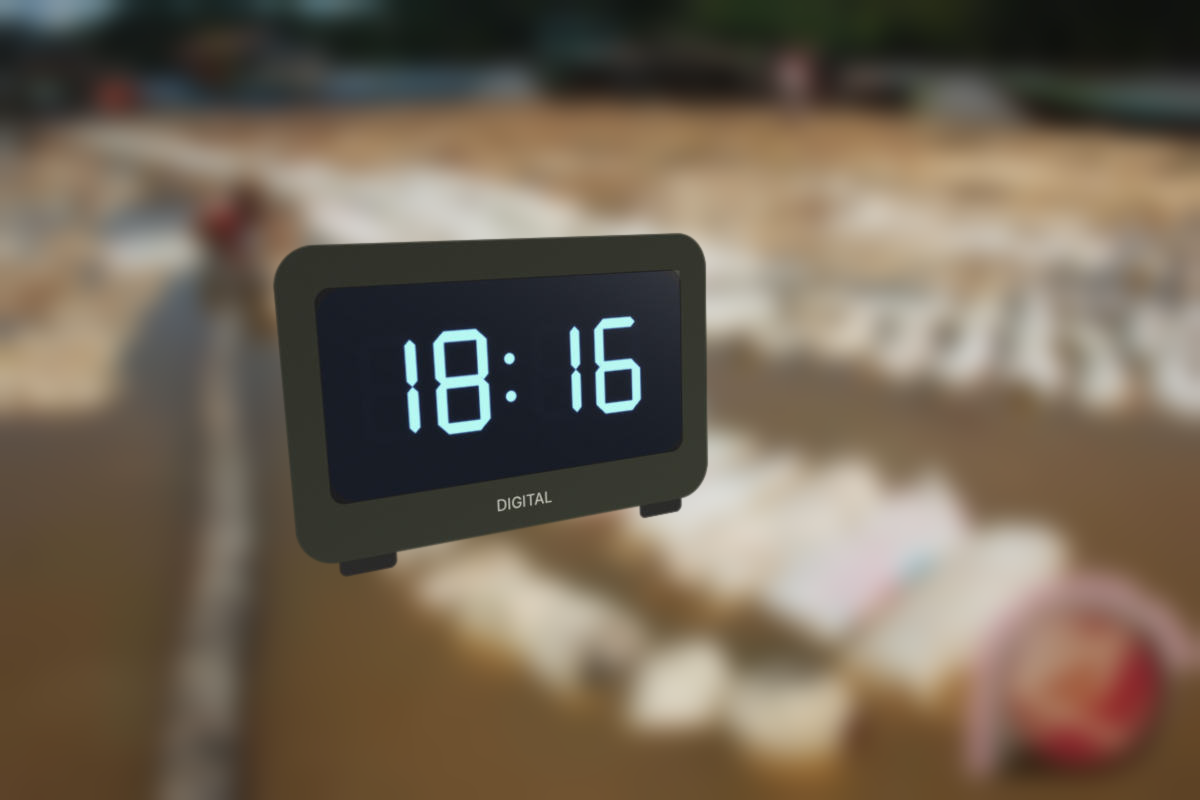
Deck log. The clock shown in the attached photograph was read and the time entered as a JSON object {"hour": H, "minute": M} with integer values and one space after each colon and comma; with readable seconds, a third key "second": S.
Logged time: {"hour": 18, "minute": 16}
